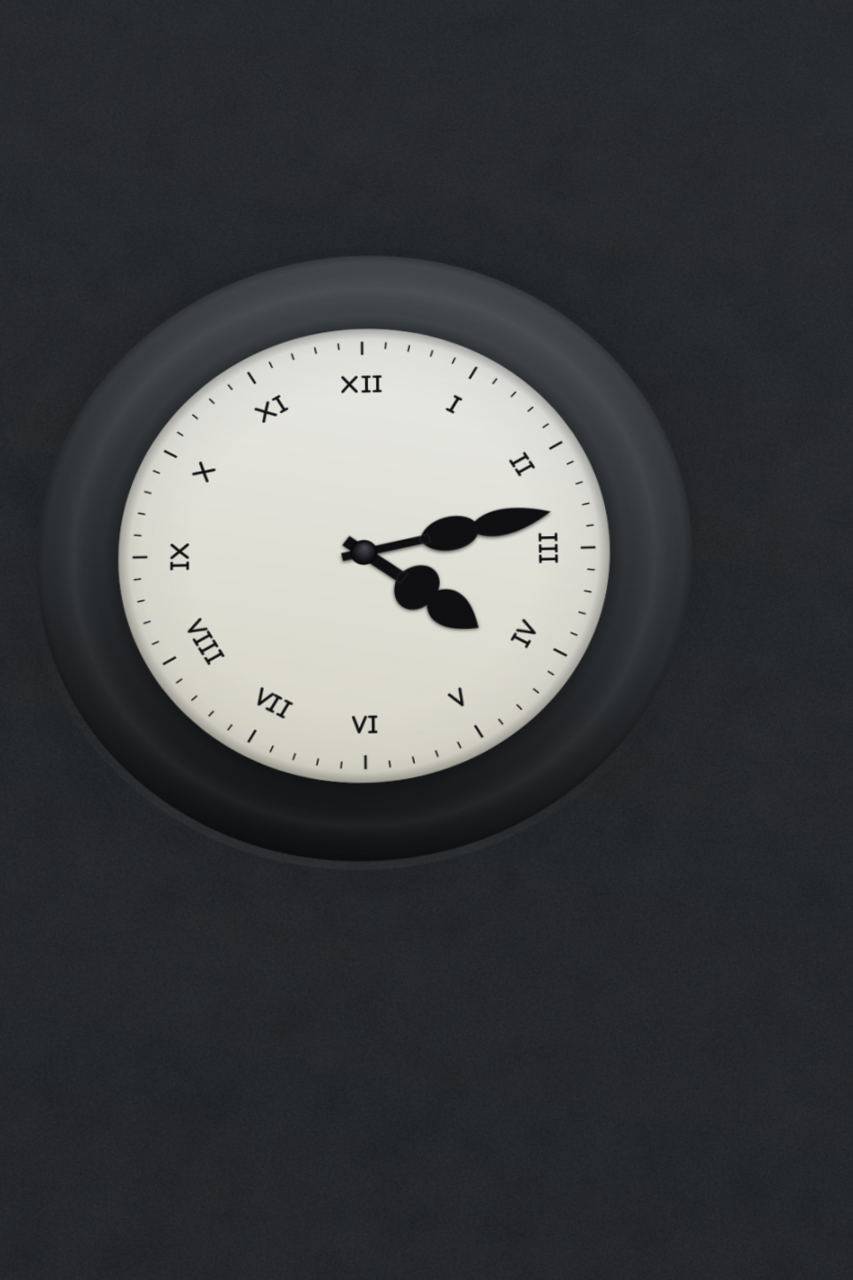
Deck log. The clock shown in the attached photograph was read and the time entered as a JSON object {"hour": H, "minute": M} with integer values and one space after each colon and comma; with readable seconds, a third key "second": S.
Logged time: {"hour": 4, "minute": 13}
